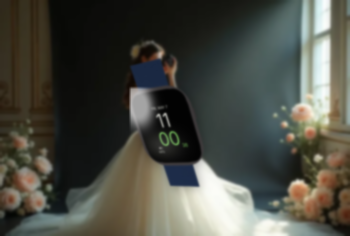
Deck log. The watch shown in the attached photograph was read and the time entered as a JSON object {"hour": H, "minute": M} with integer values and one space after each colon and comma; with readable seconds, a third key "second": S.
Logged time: {"hour": 11, "minute": 0}
